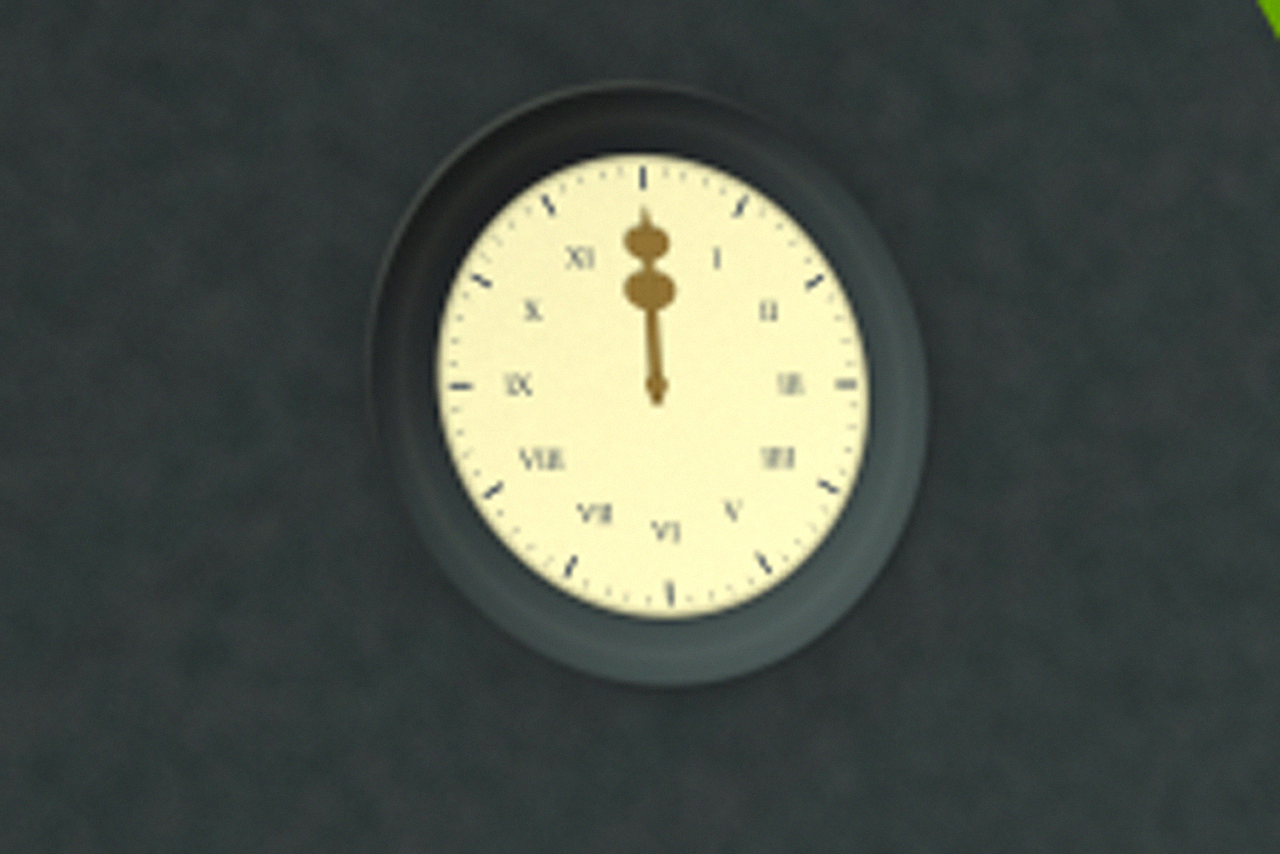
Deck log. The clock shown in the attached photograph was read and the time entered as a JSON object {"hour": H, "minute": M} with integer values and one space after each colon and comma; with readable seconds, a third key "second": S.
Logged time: {"hour": 12, "minute": 0}
